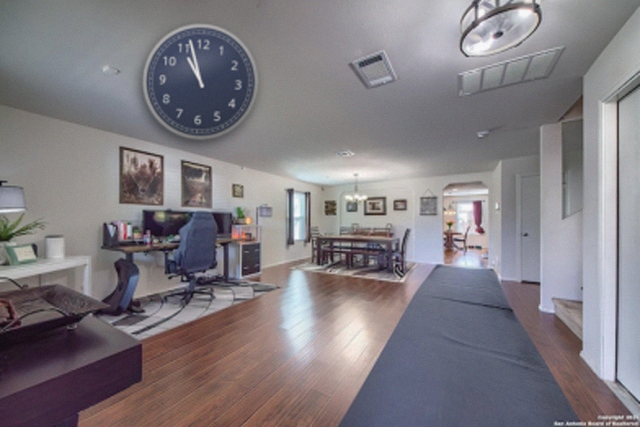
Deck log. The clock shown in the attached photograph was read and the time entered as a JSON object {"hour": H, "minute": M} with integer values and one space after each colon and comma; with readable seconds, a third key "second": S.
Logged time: {"hour": 10, "minute": 57}
